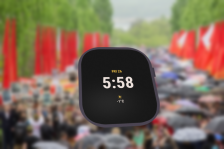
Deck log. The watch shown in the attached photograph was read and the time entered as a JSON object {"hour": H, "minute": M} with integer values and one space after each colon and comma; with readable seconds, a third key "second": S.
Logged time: {"hour": 5, "minute": 58}
